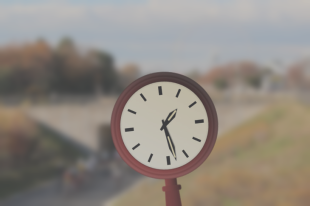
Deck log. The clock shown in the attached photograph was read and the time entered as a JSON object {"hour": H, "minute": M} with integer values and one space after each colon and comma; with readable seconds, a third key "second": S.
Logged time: {"hour": 1, "minute": 28}
